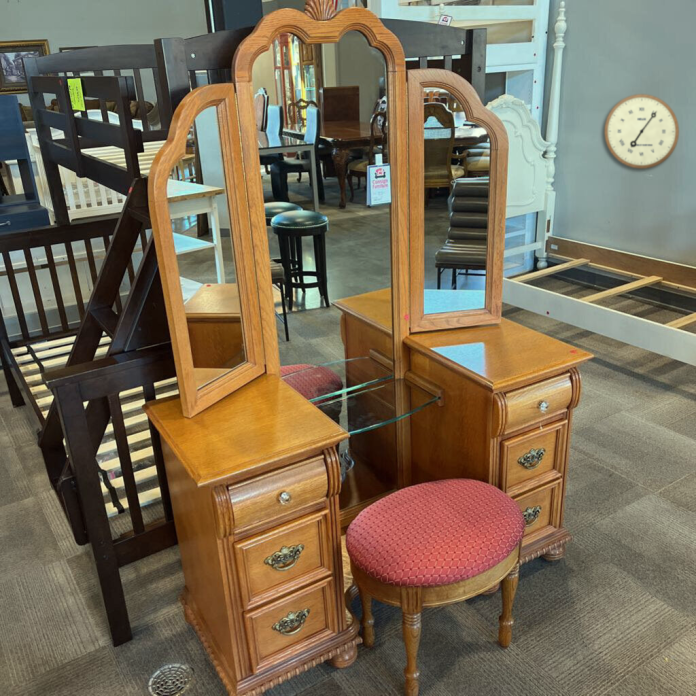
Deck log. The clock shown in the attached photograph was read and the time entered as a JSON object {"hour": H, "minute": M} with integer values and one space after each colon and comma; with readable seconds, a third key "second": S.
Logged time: {"hour": 7, "minute": 6}
